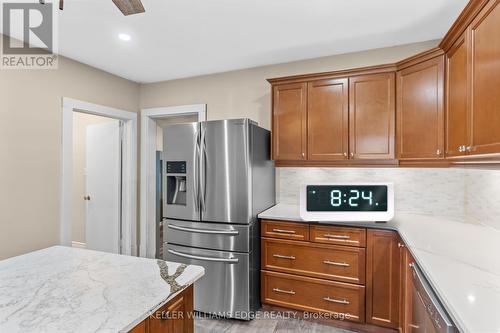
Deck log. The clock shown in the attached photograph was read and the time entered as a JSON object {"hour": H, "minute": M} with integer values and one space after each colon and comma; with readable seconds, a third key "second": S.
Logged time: {"hour": 8, "minute": 24}
